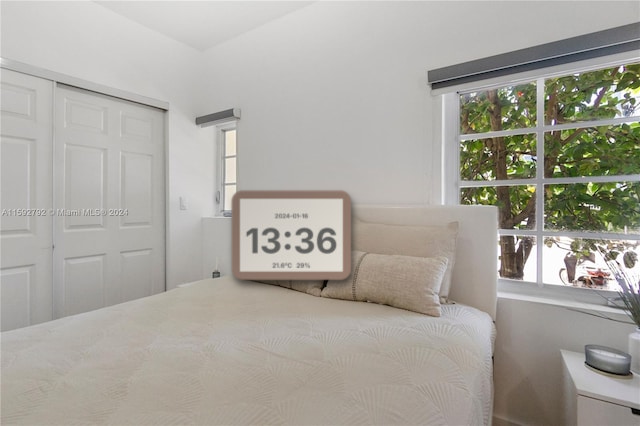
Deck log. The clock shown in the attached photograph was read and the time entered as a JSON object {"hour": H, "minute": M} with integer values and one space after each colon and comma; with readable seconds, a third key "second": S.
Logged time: {"hour": 13, "minute": 36}
